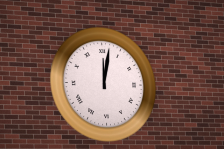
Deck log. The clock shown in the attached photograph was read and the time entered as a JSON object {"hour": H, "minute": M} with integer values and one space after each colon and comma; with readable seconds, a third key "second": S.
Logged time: {"hour": 12, "minute": 2}
